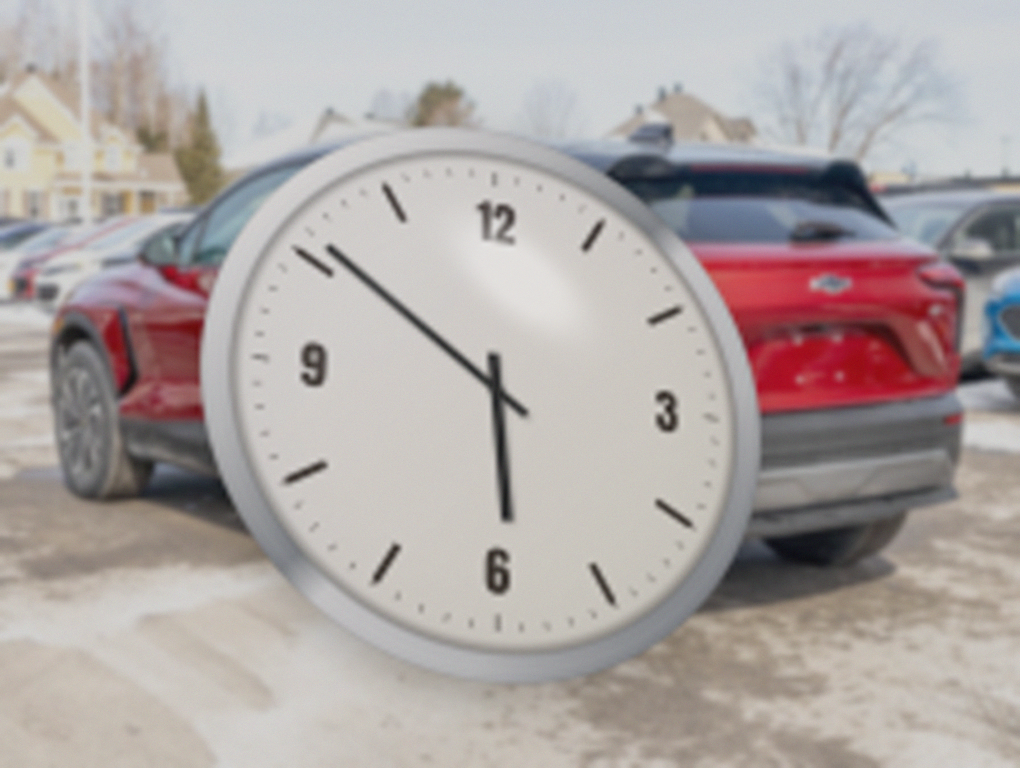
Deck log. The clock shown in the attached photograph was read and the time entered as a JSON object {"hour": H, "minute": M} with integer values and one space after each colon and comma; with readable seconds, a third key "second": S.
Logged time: {"hour": 5, "minute": 51}
